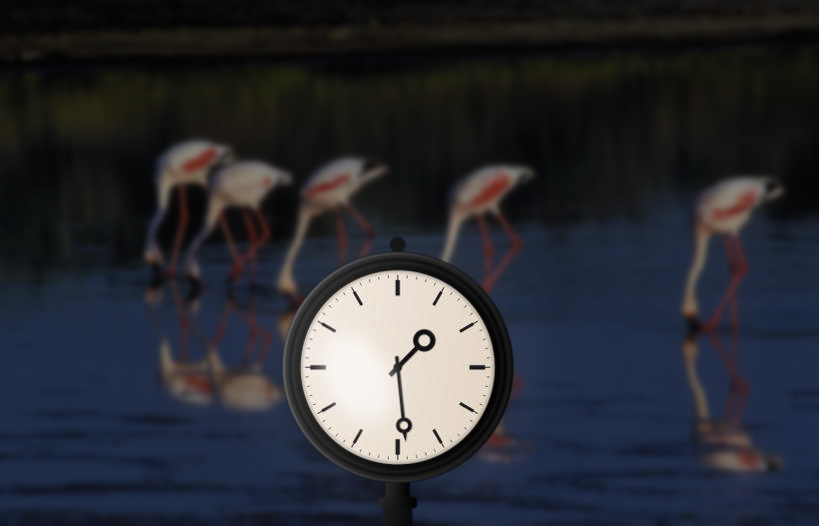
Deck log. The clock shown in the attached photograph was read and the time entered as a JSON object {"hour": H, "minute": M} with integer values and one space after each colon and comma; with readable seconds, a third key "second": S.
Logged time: {"hour": 1, "minute": 29}
